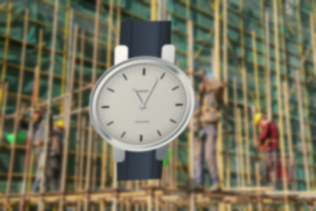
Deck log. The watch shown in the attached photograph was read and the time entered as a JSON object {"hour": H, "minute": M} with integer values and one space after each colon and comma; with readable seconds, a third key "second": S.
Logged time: {"hour": 11, "minute": 4}
